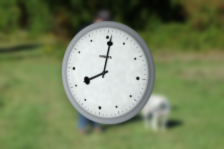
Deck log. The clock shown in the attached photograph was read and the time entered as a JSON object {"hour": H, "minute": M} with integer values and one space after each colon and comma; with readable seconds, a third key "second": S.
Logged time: {"hour": 8, "minute": 1}
